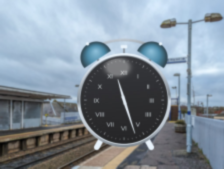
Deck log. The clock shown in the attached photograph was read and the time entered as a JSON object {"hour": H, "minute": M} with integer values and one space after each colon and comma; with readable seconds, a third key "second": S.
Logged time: {"hour": 11, "minute": 27}
